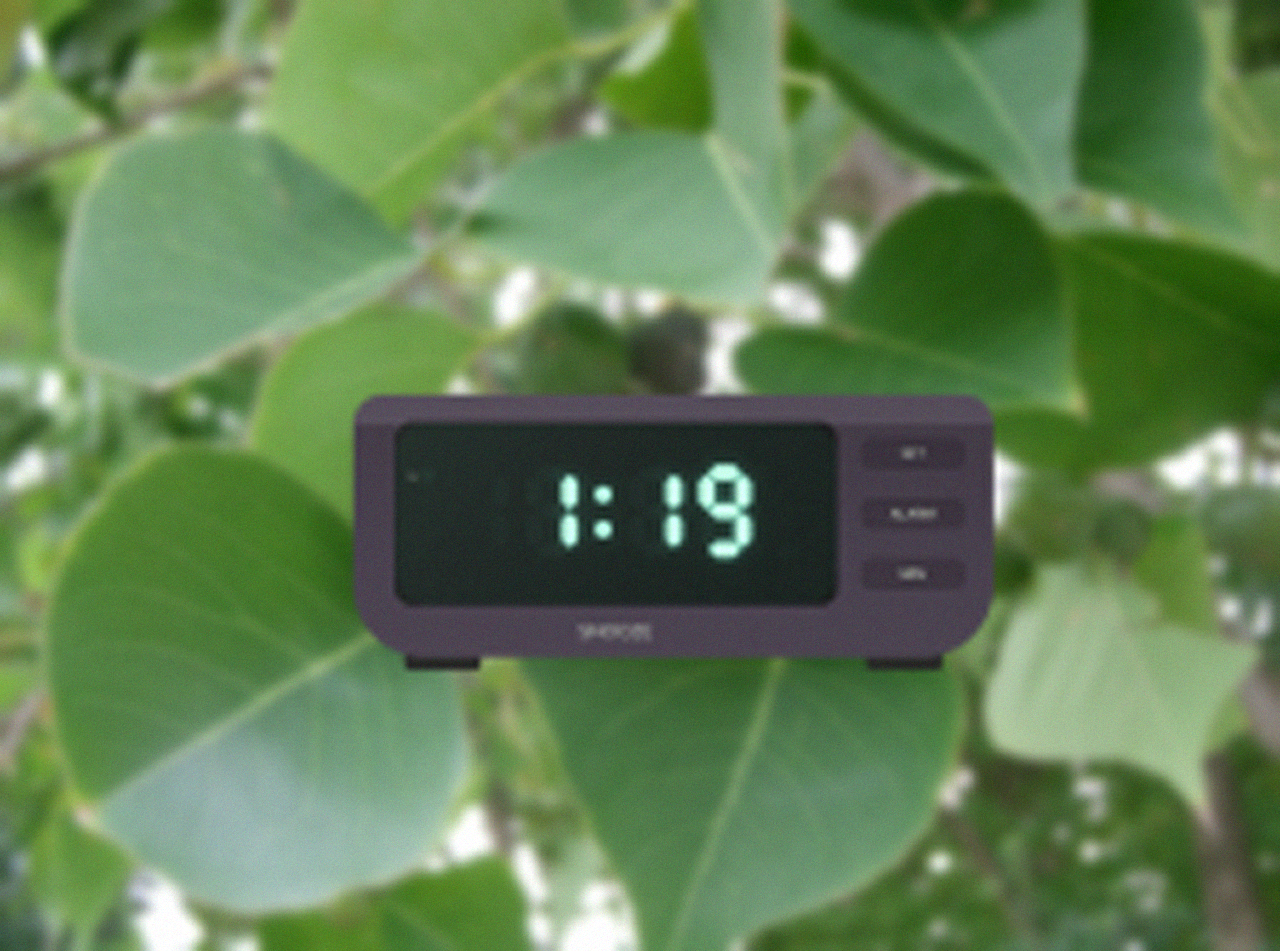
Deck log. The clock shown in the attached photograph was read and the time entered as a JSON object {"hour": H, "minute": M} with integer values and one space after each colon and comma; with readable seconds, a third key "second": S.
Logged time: {"hour": 1, "minute": 19}
